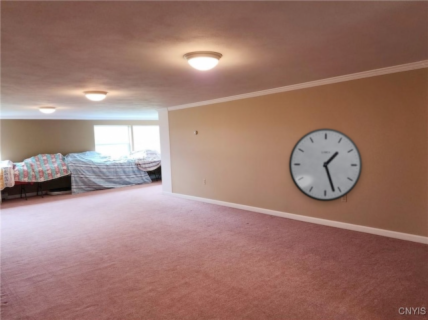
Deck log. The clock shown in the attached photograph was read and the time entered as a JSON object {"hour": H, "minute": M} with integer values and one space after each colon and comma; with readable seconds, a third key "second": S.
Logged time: {"hour": 1, "minute": 27}
